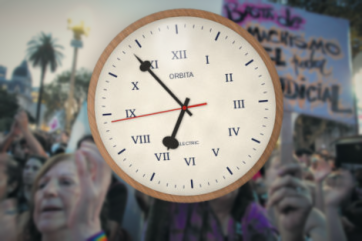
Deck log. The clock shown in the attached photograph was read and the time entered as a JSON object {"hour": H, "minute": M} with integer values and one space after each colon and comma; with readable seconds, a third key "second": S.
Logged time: {"hour": 6, "minute": 53, "second": 44}
